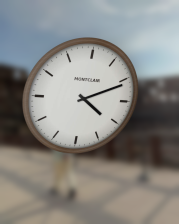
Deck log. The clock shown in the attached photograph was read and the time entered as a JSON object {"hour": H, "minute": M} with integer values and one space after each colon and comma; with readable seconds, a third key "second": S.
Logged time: {"hour": 4, "minute": 11}
